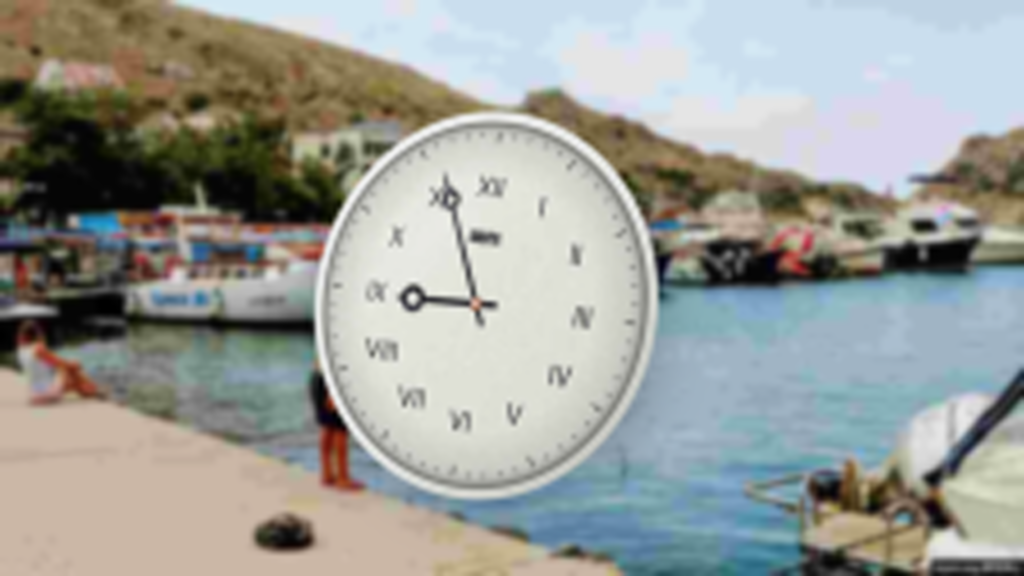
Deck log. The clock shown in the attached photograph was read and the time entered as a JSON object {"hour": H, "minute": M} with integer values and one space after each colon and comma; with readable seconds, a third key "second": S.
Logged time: {"hour": 8, "minute": 56}
